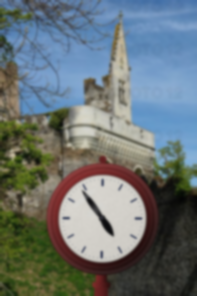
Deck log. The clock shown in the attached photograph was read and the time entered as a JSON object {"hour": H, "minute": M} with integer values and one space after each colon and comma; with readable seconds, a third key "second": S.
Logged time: {"hour": 4, "minute": 54}
